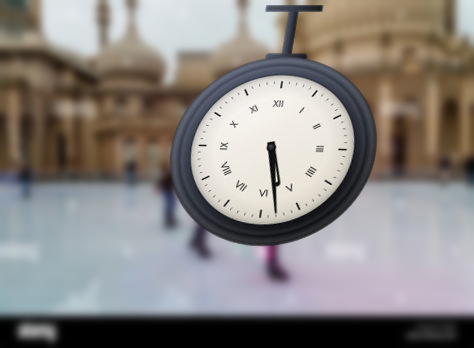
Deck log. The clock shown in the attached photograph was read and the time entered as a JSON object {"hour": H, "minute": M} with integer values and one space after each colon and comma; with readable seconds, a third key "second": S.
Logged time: {"hour": 5, "minute": 28}
